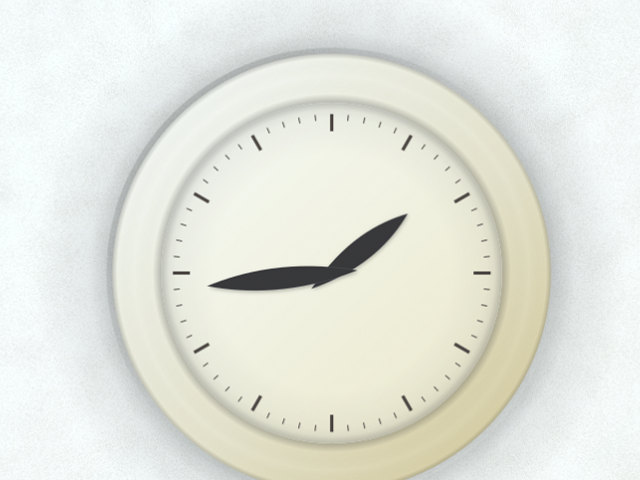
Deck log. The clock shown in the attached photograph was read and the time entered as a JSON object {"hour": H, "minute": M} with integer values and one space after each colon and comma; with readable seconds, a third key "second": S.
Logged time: {"hour": 1, "minute": 44}
